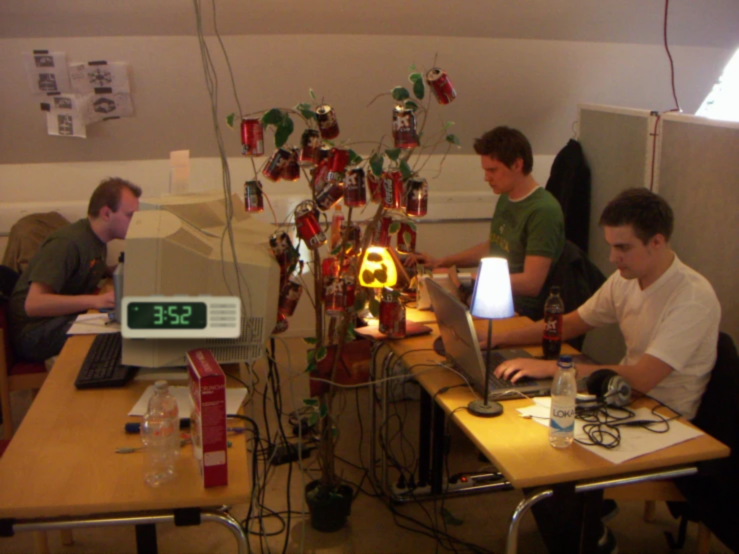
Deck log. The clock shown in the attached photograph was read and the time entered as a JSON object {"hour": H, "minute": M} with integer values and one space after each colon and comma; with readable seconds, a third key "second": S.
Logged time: {"hour": 3, "minute": 52}
